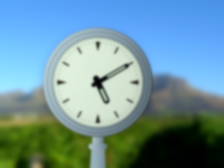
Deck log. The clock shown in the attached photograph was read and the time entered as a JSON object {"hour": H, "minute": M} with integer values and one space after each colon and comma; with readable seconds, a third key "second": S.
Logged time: {"hour": 5, "minute": 10}
